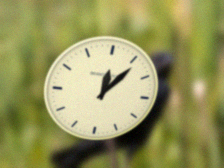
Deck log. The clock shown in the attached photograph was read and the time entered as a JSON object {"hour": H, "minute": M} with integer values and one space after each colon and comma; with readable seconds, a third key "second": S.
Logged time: {"hour": 12, "minute": 6}
